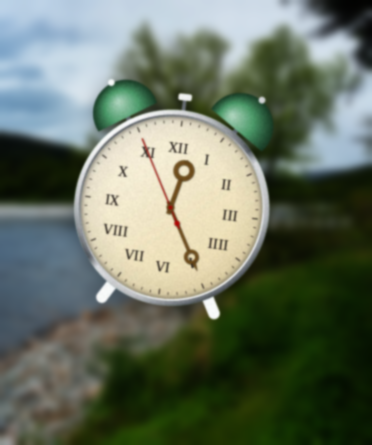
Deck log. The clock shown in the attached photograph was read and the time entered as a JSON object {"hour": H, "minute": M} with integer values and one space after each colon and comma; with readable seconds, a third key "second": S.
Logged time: {"hour": 12, "minute": 24, "second": 55}
